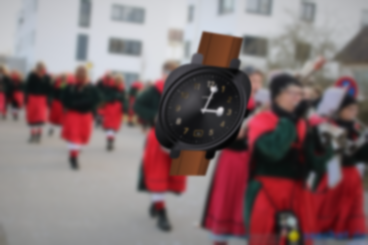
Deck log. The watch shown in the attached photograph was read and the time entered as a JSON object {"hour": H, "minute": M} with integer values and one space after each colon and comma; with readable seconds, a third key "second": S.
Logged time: {"hour": 3, "minute": 2}
